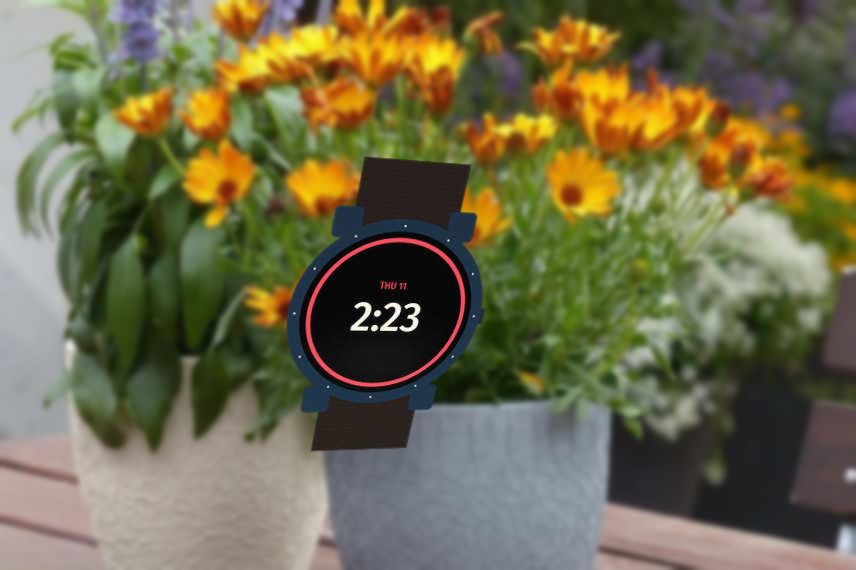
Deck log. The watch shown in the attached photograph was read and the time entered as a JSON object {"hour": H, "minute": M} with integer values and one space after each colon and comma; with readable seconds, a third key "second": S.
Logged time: {"hour": 2, "minute": 23}
